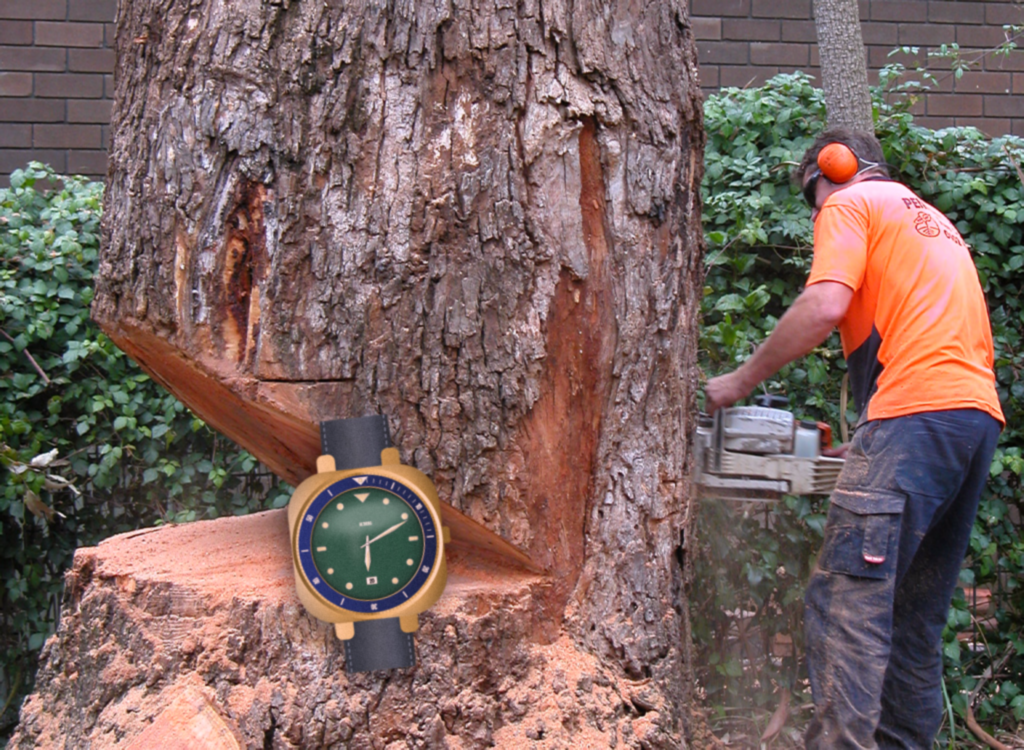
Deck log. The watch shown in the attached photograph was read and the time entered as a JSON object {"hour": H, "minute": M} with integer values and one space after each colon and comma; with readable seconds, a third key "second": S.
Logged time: {"hour": 6, "minute": 11}
